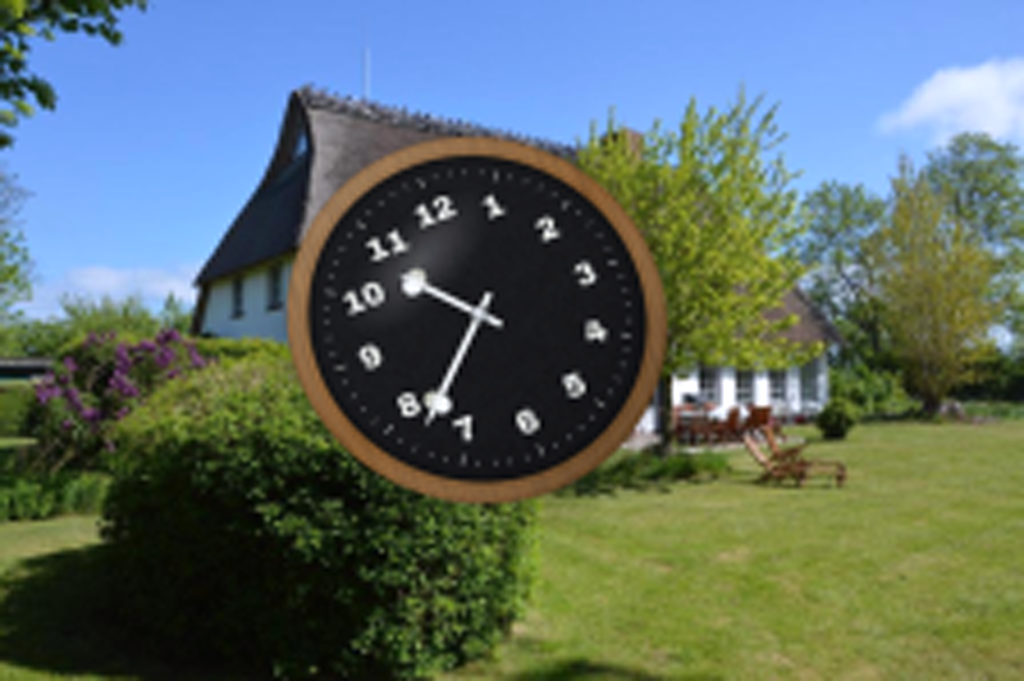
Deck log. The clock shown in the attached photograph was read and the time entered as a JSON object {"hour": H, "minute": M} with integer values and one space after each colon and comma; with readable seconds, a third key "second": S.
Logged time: {"hour": 10, "minute": 38}
